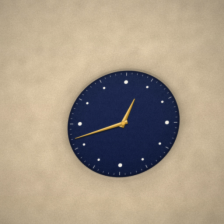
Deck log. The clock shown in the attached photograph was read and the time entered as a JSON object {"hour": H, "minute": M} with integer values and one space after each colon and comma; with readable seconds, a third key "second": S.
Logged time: {"hour": 12, "minute": 42}
